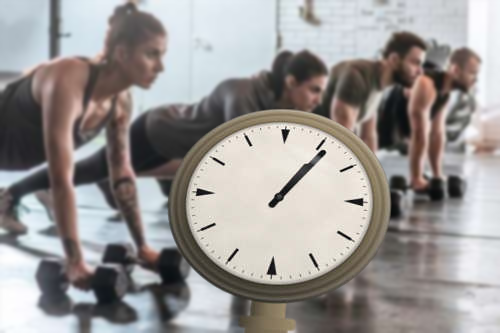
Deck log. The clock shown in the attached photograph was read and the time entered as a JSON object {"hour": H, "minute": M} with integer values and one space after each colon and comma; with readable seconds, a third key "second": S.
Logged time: {"hour": 1, "minute": 6}
